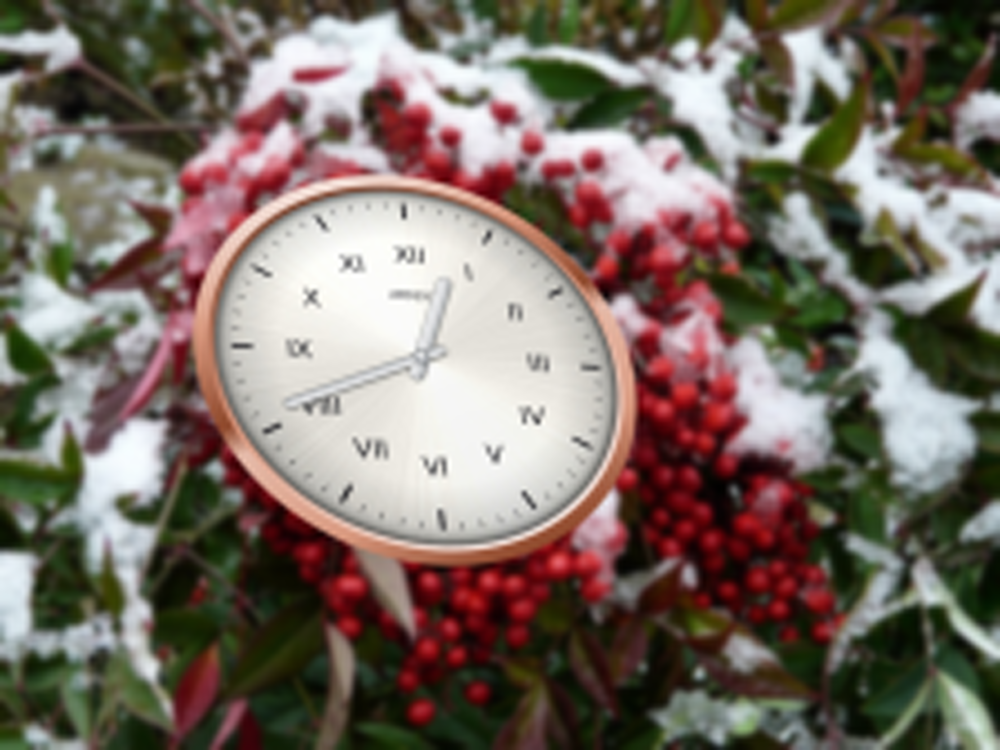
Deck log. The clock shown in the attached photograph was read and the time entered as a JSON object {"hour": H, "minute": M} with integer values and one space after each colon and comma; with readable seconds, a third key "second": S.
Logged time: {"hour": 12, "minute": 41}
